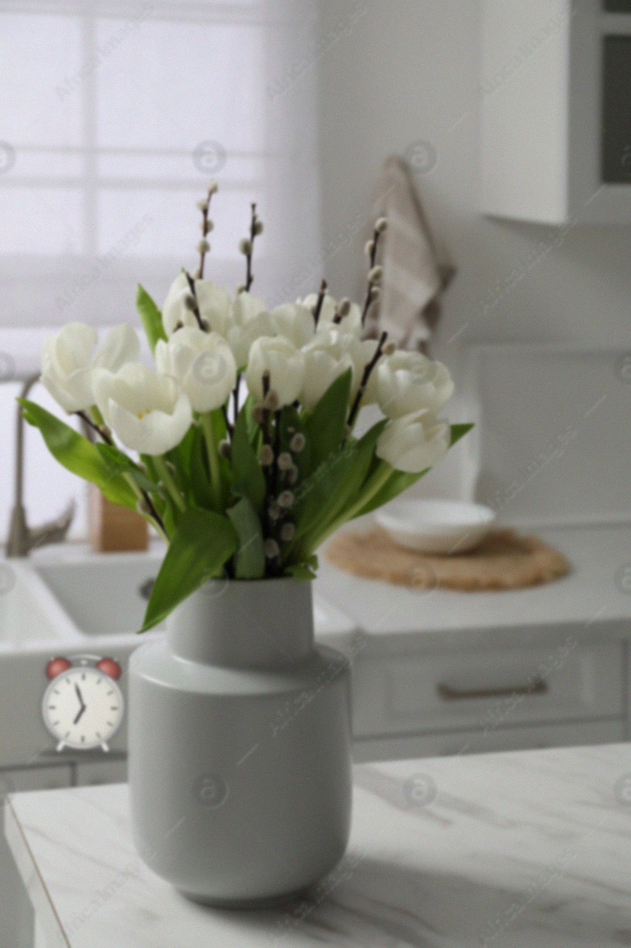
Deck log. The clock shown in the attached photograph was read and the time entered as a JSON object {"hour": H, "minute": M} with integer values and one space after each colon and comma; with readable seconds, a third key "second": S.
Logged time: {"hour": 6, "minute": 57}
